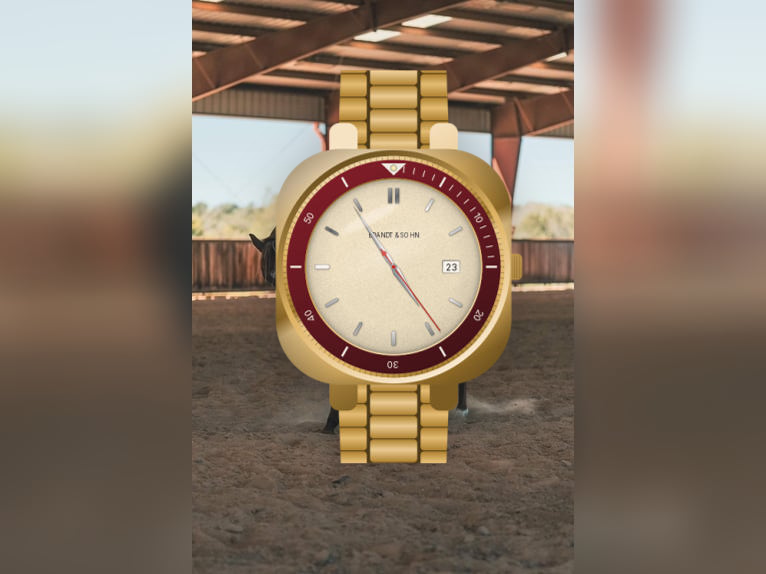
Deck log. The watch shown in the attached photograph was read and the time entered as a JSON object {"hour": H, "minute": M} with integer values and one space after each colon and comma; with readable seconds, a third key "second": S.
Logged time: {"hour": 4, "minute": 54, "second": 24}
